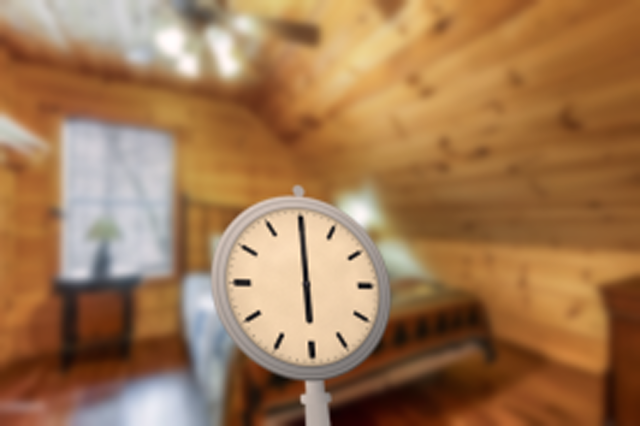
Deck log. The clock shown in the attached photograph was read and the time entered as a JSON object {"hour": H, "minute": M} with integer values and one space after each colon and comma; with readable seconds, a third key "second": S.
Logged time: {"hour": 6, "minute": 0}
